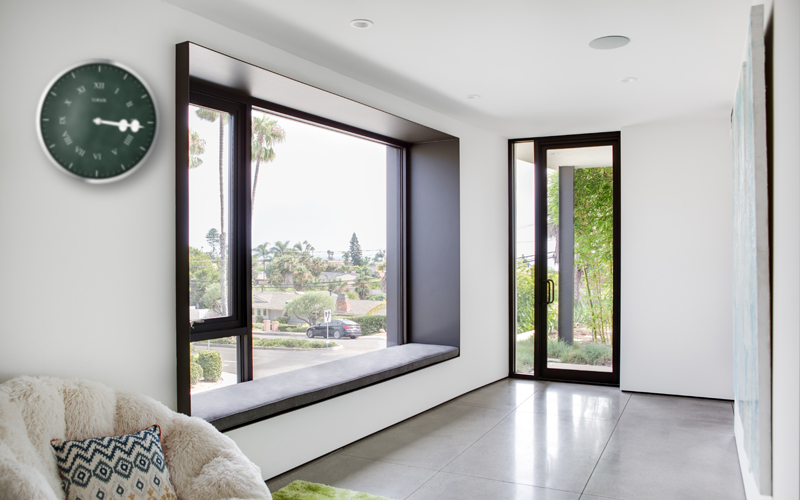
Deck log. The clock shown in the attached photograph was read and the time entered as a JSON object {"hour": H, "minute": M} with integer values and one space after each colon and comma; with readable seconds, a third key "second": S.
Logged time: {"hour": 3, "minute": 16}
